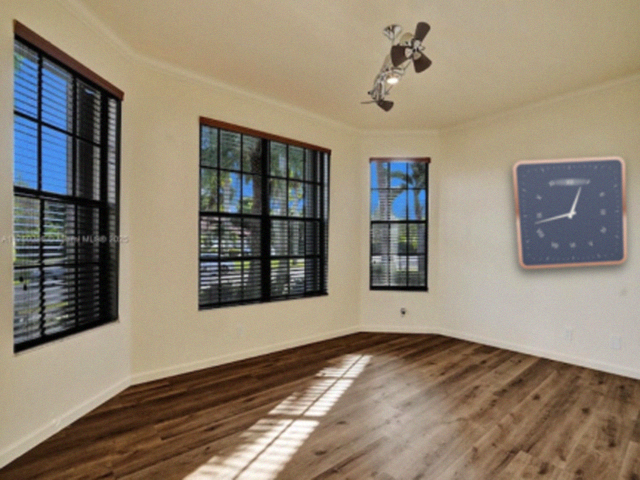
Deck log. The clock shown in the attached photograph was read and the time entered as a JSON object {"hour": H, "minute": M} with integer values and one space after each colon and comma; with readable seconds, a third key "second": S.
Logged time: {"hour": 12, "minute": 43}
